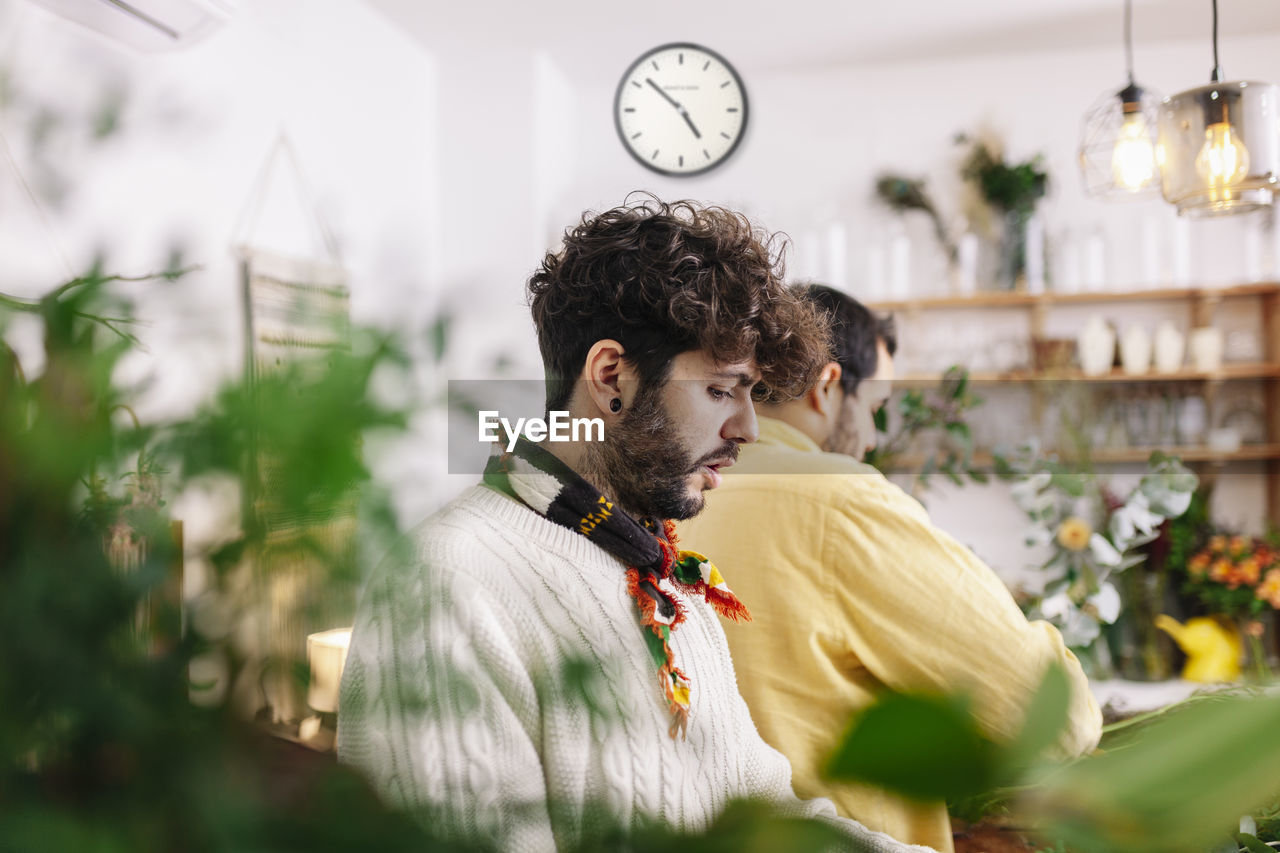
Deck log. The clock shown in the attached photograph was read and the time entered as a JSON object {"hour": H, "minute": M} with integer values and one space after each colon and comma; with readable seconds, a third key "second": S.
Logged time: {"hour": 4, "minute": 52}
